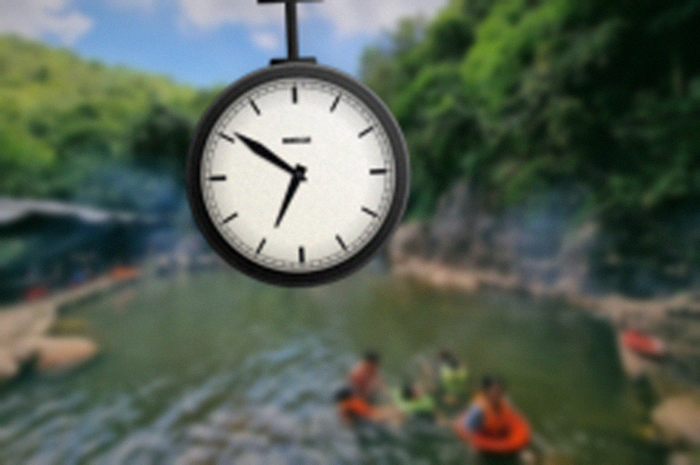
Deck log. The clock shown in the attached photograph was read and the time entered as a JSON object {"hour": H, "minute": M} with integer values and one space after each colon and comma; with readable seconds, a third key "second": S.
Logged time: {"hour": 6, "minute": 51}
